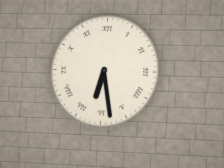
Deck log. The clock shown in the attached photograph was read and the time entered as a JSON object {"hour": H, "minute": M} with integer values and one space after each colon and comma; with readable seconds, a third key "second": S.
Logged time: {"hour": 6, "minute": 28}
